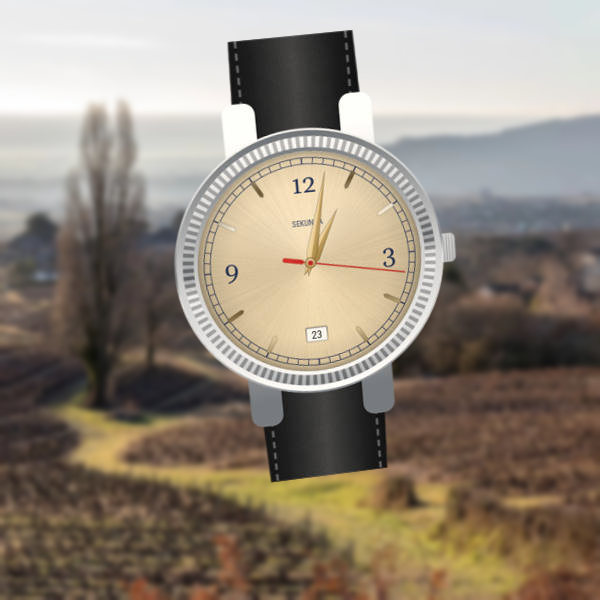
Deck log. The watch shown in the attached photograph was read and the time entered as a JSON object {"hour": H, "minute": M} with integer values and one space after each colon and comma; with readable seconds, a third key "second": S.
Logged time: {"hour": 1, "minute": 2, "second": 17}
